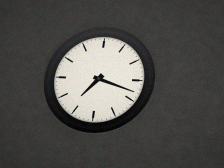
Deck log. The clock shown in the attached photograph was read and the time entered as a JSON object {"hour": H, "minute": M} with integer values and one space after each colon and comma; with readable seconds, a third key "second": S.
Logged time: {"hour": 7, "minute": 18}
